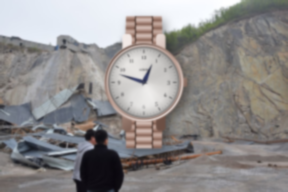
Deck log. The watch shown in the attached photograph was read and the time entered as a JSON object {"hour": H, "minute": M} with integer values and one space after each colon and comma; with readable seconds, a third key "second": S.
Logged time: {"hour": 12, "minute": 48}
